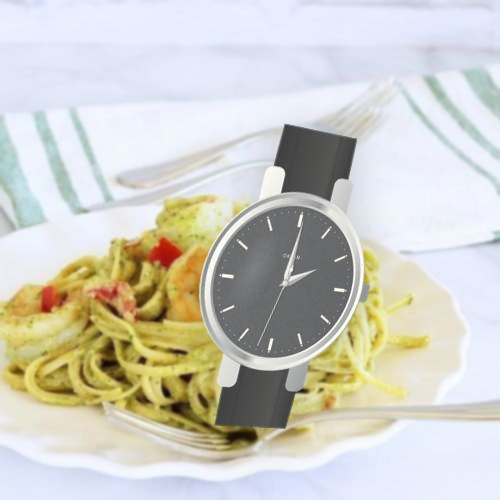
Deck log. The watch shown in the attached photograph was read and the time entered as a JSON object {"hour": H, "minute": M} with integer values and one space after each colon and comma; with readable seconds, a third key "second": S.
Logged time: {"hour": 2, "minute": 0, "second": 32}
